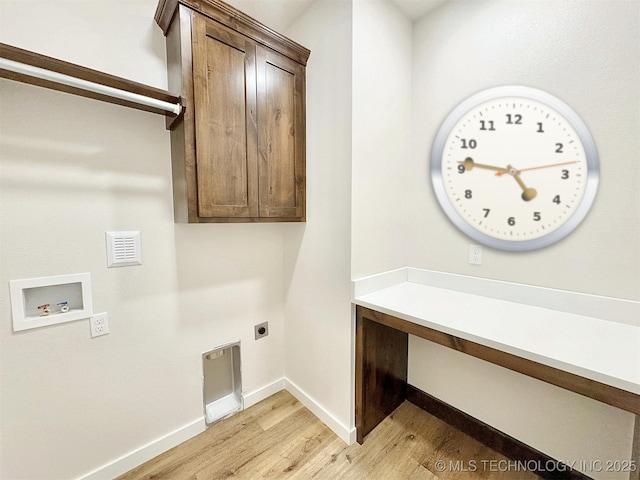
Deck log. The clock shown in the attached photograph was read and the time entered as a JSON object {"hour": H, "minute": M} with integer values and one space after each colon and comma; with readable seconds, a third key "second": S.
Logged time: {"hour": 4, "minute": 46, "second": 13}
